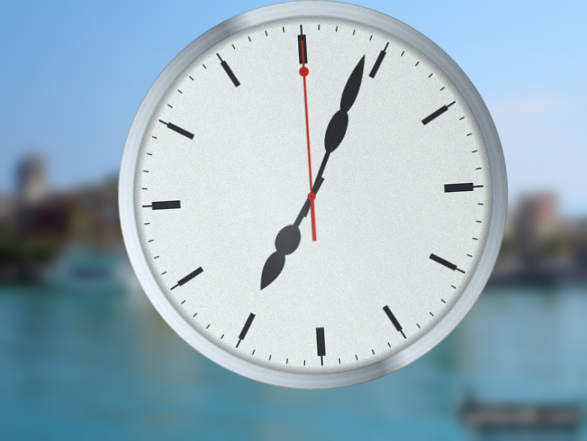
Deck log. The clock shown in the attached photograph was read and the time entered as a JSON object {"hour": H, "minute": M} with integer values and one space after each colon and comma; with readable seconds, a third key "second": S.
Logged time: {"hour": 7, "minute": 4, "second": 0}
